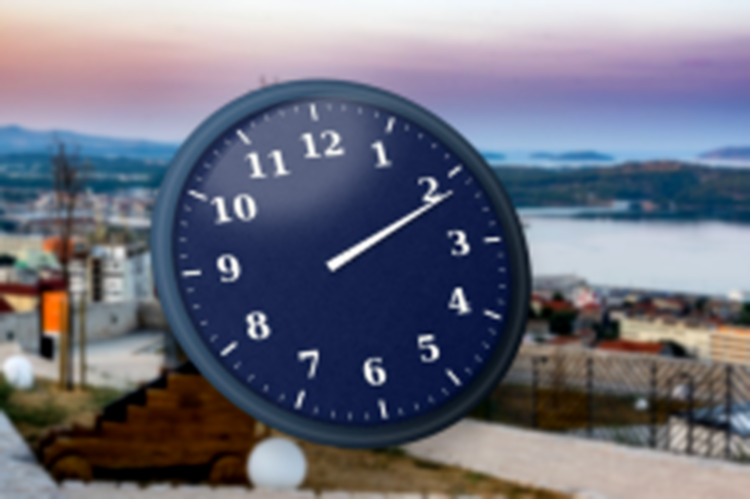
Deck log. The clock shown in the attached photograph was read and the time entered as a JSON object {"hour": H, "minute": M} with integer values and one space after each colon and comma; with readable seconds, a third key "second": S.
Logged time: {"hour": 2, "minute": 11}
